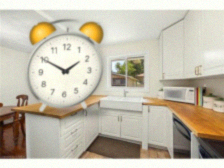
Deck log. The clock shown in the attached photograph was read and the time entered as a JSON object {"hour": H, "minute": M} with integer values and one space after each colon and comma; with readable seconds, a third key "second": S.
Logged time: {"hour": 1, "minute": 50}
